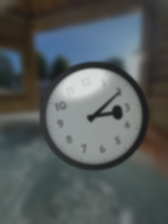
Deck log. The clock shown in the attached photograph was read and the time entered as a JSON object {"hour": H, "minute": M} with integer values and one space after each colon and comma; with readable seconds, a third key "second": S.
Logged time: {"hour": 3, "minute": 10}
